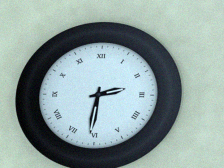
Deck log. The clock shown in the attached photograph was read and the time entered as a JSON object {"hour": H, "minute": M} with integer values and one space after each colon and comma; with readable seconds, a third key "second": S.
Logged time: {"hour": 2, "minute": 31}
